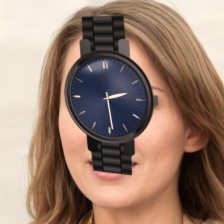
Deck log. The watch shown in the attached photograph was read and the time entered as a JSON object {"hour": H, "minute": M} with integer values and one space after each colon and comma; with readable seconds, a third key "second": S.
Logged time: {"hour": 2, "minute": 29}
